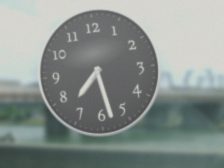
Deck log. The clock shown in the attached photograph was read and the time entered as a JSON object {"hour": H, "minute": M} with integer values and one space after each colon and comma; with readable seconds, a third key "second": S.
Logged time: {"hour": 7, "minute": 28}
